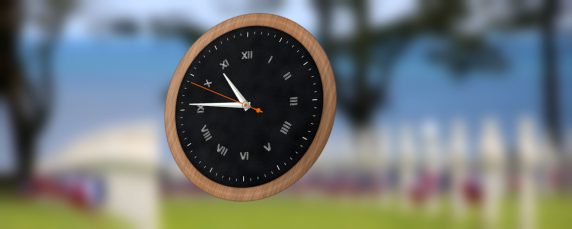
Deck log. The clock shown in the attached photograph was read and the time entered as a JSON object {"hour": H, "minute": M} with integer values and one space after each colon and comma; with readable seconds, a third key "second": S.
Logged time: {"hour": 10, "minute": 45, "second": 49}
